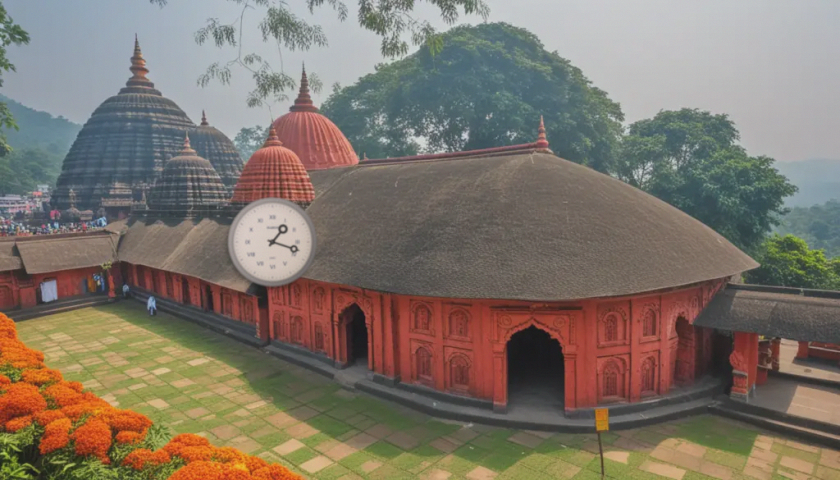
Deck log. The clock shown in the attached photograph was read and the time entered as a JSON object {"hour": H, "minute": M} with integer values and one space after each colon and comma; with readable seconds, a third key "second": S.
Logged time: {"hour": 1, "minute": 18}
